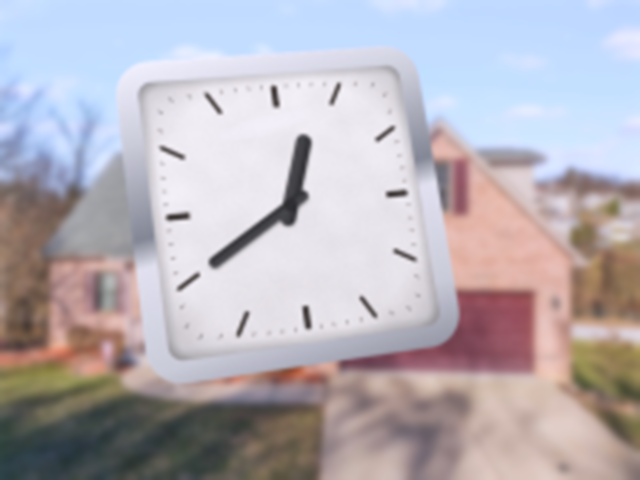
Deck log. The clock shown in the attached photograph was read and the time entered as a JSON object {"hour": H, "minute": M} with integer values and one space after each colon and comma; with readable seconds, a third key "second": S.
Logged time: {"hour": 12, "minute": 40}
